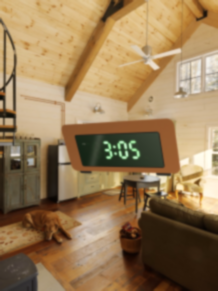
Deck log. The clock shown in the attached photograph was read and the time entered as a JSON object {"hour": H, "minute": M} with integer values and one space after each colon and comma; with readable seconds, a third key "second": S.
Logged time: {"hour": 3, "minute": 5}
